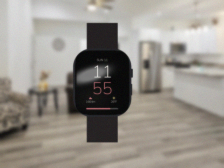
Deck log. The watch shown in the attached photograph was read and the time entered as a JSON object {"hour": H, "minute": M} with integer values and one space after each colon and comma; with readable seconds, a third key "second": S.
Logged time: {"hour": 11, "minute": 55}
